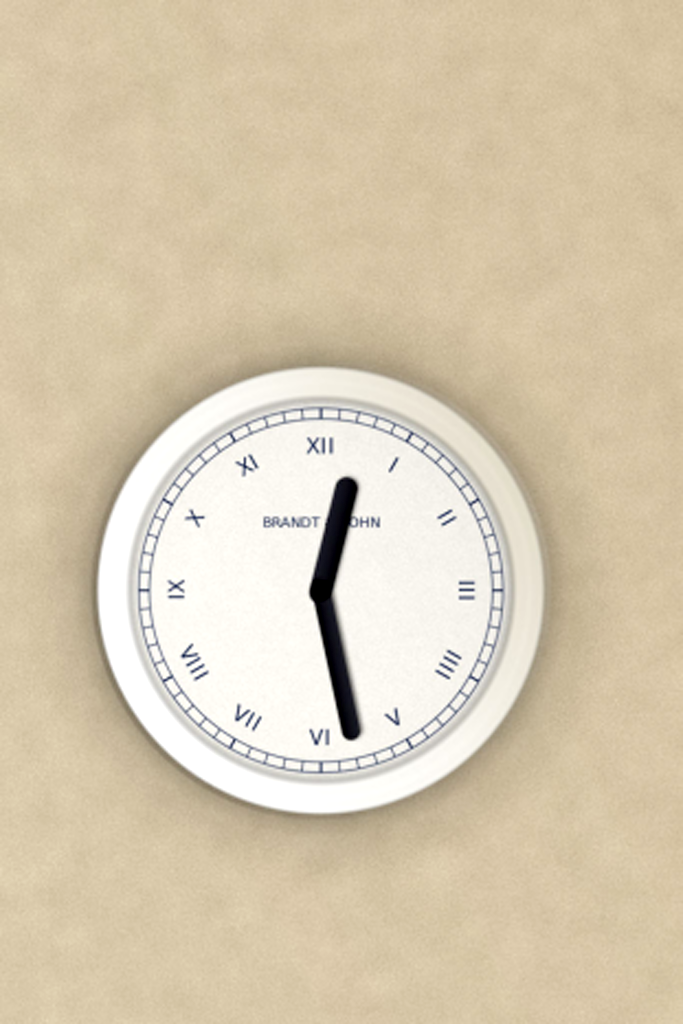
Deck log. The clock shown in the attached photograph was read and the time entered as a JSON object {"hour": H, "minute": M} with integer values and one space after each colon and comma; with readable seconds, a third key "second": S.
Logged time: {"hour": 12, "minute": 28}
